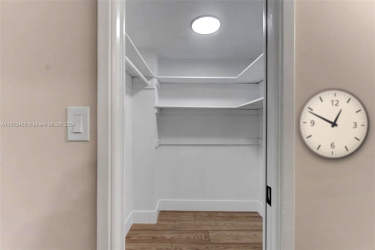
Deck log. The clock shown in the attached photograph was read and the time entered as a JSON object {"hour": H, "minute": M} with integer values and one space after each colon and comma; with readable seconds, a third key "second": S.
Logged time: {"hour": 12, "minute": 49}
